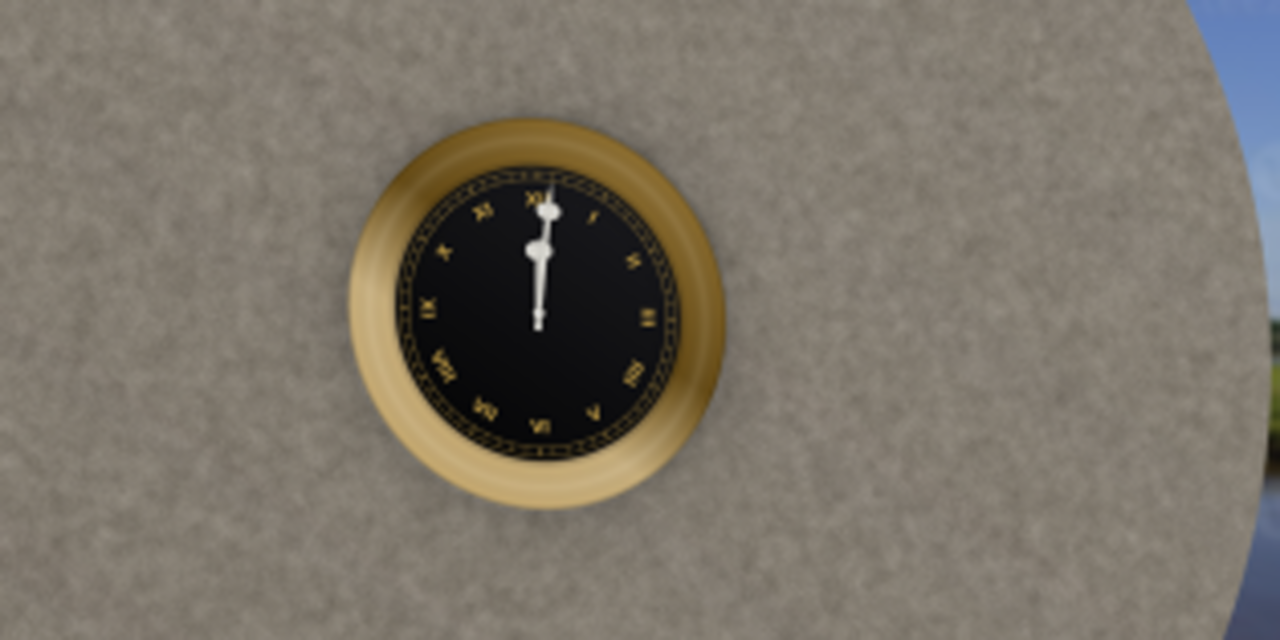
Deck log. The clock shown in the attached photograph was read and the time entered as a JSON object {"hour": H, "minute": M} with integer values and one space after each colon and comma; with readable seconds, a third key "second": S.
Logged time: {"hour": 12, "minute": 1}
